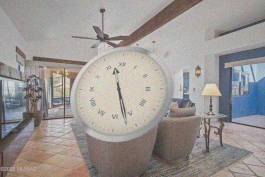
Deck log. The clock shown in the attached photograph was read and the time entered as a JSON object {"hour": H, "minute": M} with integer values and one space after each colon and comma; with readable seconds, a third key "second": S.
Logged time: {"hour": 11, "minute": 27}
